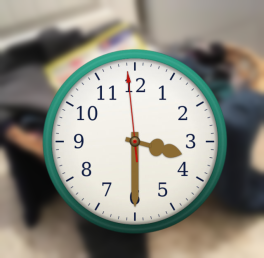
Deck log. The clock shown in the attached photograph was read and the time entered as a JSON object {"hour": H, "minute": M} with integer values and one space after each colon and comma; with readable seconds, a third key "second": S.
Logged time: {"hour": 3, "minute": 29, "second": 59}
